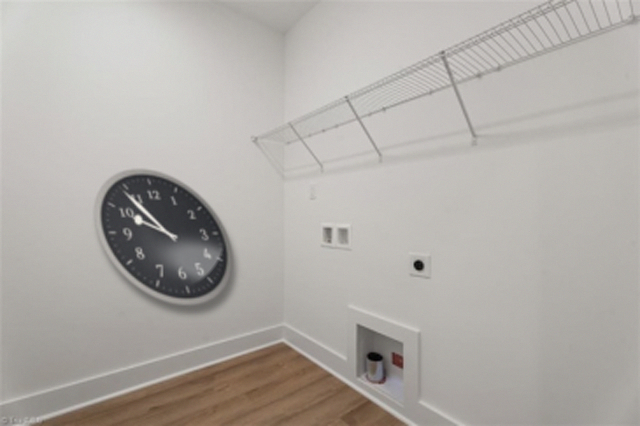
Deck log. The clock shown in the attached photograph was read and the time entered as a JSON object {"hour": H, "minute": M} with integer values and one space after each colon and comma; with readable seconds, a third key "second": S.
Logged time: {"hour": 9, "minute": 54}
